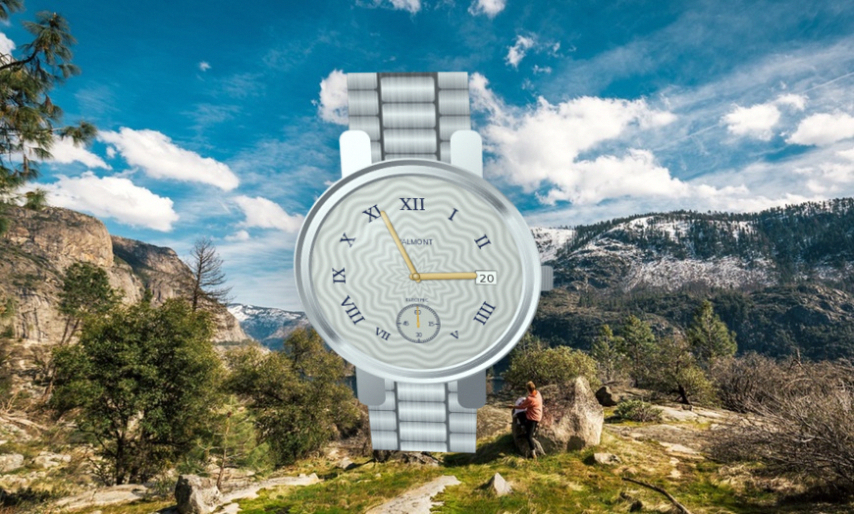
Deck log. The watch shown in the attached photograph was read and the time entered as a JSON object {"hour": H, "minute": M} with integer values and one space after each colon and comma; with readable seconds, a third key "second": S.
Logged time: {"hour": 2, "minute": 56}
